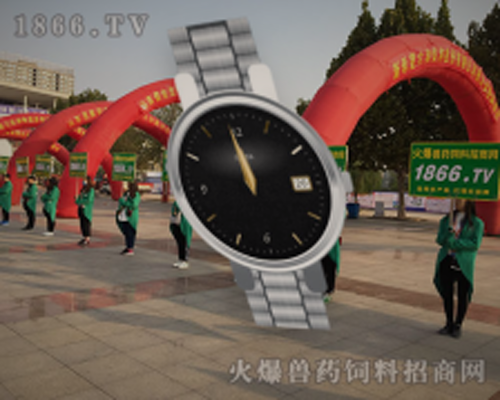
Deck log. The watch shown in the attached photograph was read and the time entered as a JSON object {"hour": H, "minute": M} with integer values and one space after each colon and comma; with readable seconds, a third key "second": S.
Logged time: {"hour": 11, "minute": 59}
